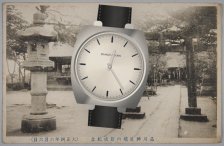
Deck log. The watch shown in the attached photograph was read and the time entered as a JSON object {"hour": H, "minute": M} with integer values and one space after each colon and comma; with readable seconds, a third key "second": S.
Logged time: {"hour": 12, "minute": 24}
